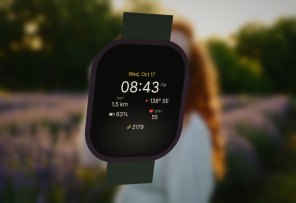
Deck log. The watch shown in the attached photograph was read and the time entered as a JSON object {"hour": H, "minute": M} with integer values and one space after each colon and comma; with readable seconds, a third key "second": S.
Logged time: {"hour": 8, "minute": 43}
